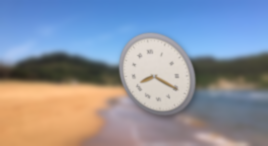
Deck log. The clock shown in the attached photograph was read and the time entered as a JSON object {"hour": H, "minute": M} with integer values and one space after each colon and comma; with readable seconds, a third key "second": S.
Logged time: {"hour": 8, "minute": 20}
